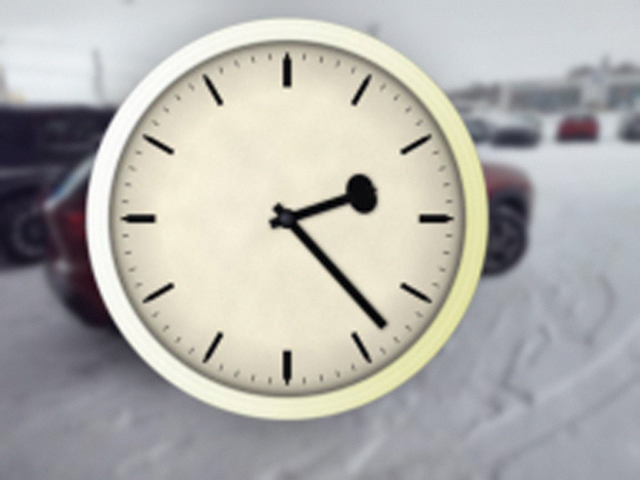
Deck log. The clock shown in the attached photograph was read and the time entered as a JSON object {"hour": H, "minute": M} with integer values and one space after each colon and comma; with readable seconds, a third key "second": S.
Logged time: {"hour": 2, "minute": 23}
